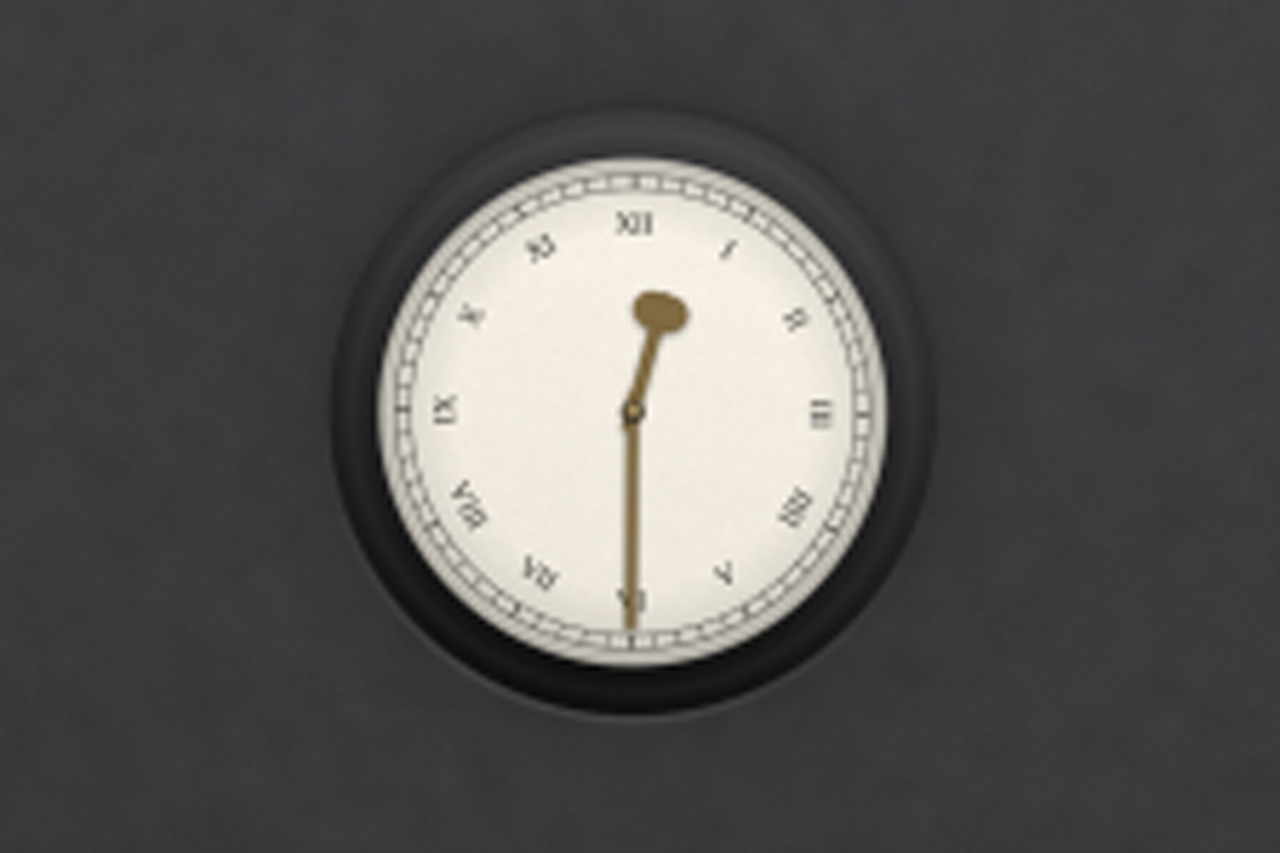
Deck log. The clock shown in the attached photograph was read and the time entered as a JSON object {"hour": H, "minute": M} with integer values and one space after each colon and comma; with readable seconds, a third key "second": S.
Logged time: {"hour": 12, "minute": 30}
